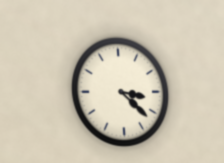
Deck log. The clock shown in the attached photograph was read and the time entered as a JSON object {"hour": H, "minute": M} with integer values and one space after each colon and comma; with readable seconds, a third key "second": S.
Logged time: {"hour": 3, "minute": 22}
